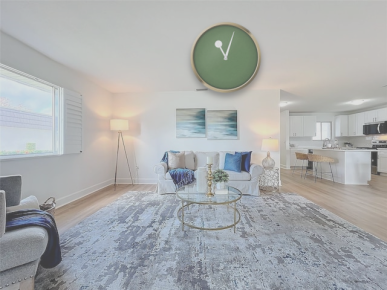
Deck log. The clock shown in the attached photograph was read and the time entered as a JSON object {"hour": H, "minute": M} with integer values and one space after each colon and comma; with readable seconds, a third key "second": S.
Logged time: {"hour": 11, "minute": 3}
